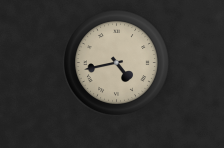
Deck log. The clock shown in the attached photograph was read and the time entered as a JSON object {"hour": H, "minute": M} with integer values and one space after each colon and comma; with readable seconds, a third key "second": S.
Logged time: {"hour": 4, "minute": 43}
